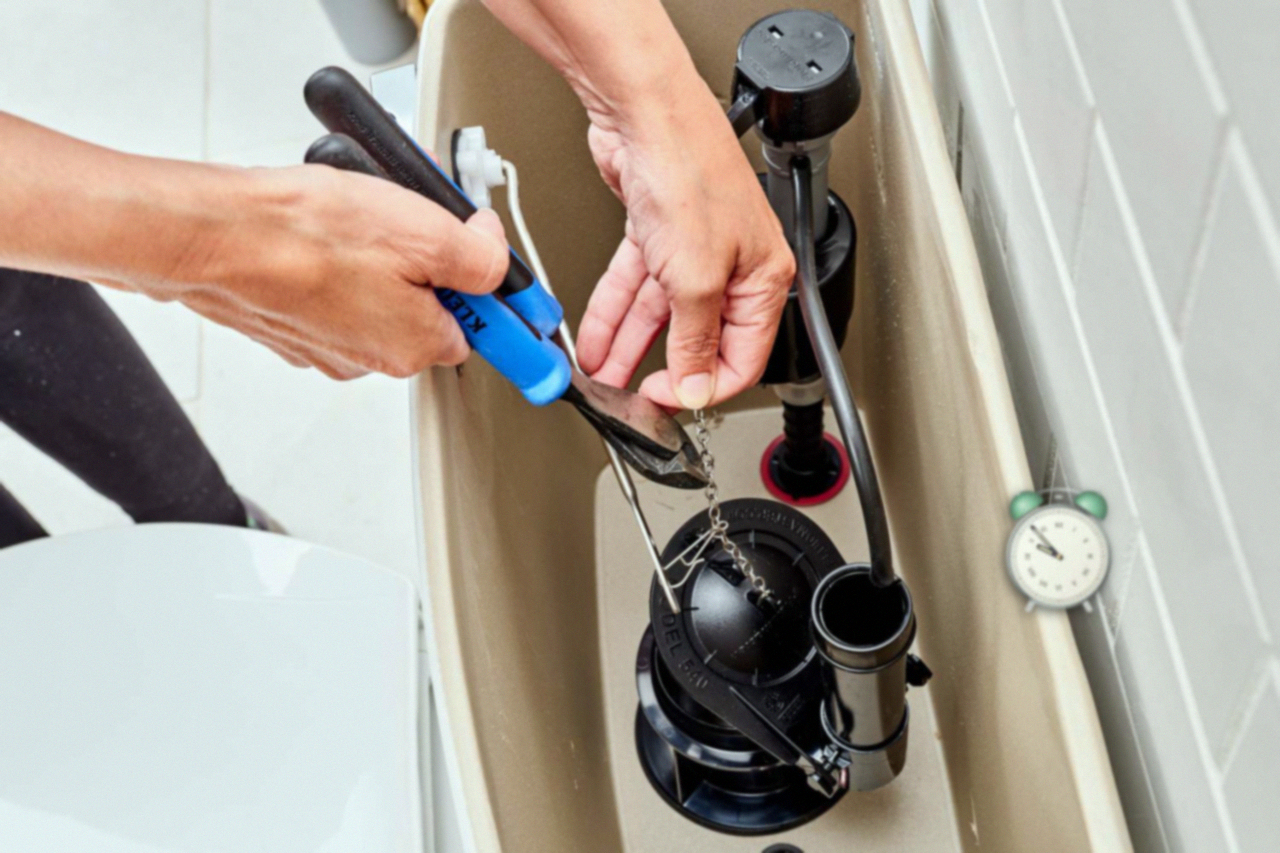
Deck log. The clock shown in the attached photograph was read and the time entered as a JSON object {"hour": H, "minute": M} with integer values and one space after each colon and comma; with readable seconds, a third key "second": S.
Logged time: {"hour": 9, "minute": 53}
